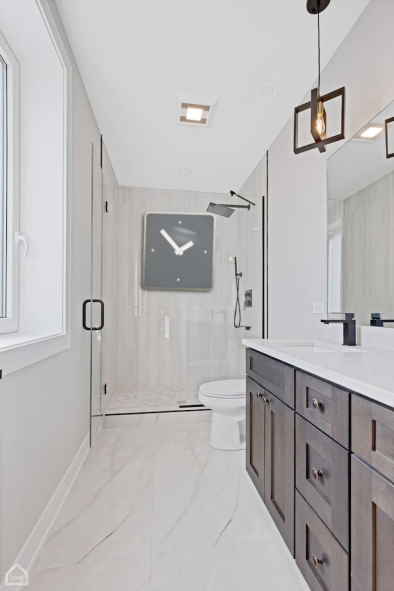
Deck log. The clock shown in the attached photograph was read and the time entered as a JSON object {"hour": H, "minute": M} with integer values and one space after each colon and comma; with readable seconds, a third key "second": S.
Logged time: {"hour": 1, "minute": 53}
